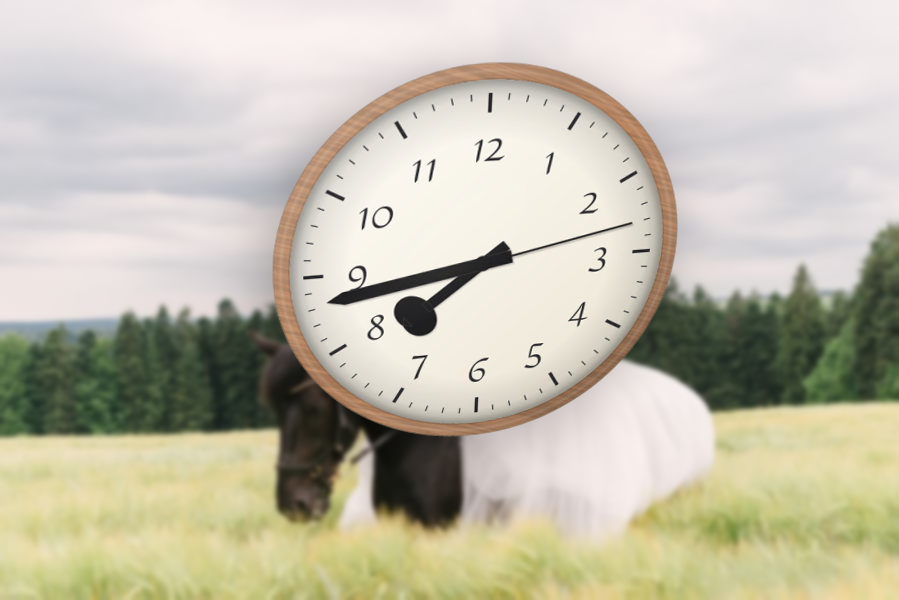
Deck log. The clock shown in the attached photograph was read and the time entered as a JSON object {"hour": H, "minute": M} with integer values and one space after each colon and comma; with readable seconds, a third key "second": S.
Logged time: {"hour": 7, "minute": 43, "second": 13}
